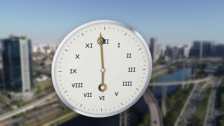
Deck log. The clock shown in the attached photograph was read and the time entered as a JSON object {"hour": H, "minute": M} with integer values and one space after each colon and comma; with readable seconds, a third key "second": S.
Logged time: {"hour": 5, "minute": 59}
